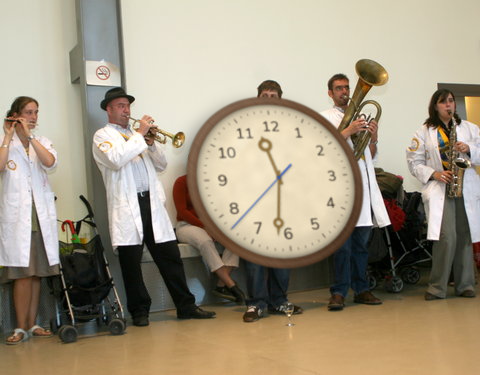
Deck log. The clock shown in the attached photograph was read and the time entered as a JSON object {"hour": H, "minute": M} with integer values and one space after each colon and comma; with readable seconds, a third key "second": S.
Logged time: {"hour": 11, "minute": 31, "second": 38}
